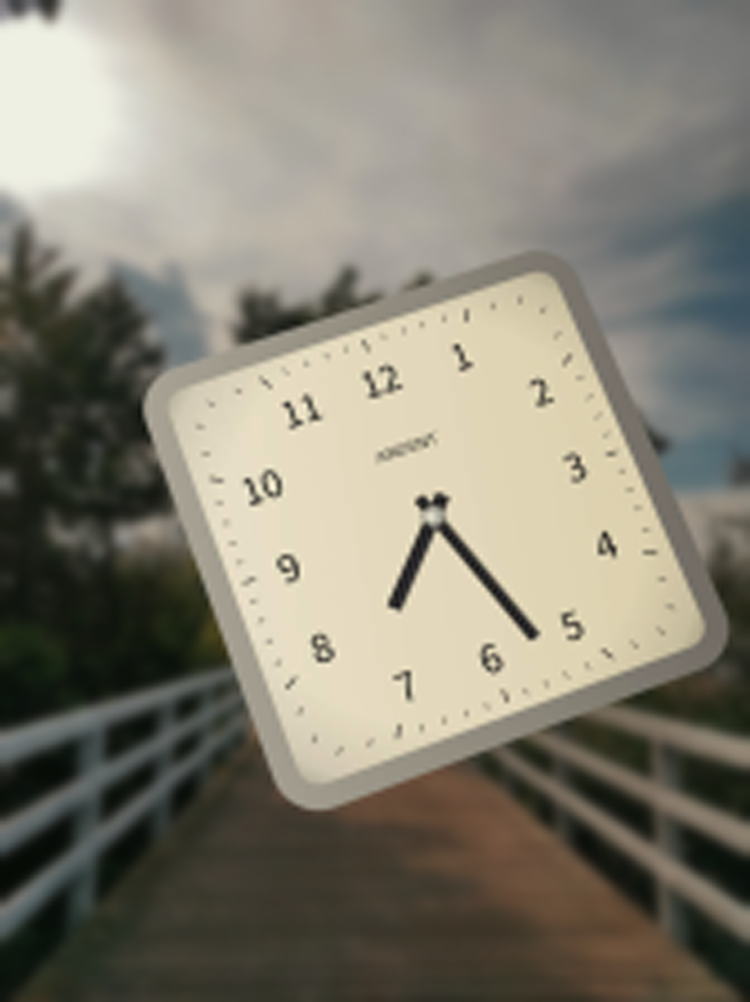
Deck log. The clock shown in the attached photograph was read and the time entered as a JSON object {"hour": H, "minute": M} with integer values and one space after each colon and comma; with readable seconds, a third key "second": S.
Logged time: {"hour": 7, "minute": 27}
